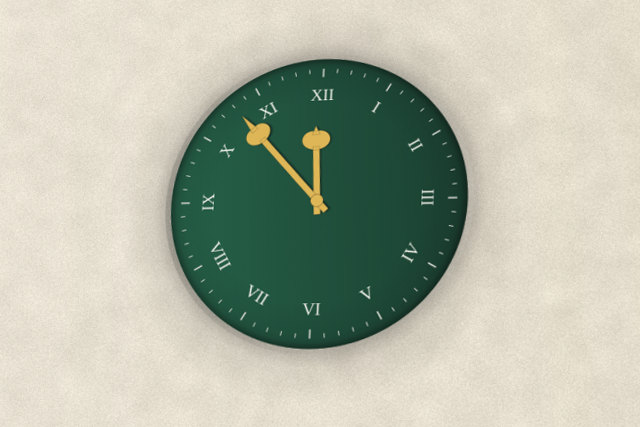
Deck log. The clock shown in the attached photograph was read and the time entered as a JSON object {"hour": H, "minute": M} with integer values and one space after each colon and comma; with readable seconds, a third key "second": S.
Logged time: {"hour": 11, "minute": 53}
